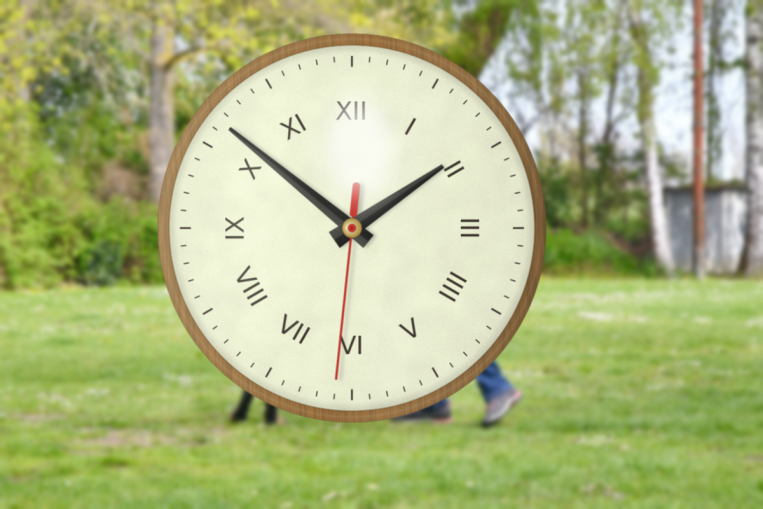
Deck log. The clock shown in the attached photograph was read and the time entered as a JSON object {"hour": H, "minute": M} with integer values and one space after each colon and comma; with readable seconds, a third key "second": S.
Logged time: {"hour": 1, "minute": 51, "second": 31}
